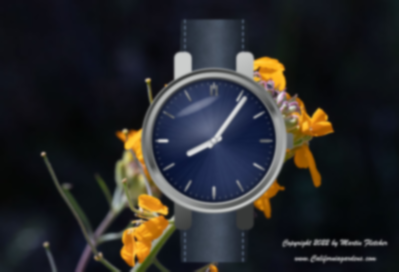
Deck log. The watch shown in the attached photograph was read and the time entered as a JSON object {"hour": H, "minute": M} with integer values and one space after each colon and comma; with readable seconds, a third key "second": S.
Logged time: {"hour": 8, "minute": 6}
